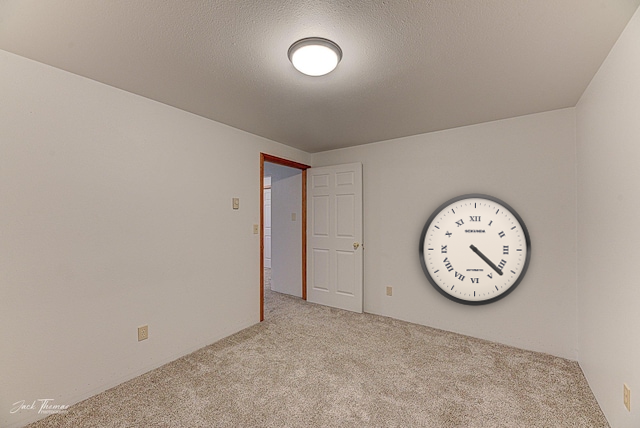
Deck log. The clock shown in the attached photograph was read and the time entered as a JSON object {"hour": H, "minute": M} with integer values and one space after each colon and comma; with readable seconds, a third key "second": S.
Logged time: {"hour": 4, "minute": 22}
